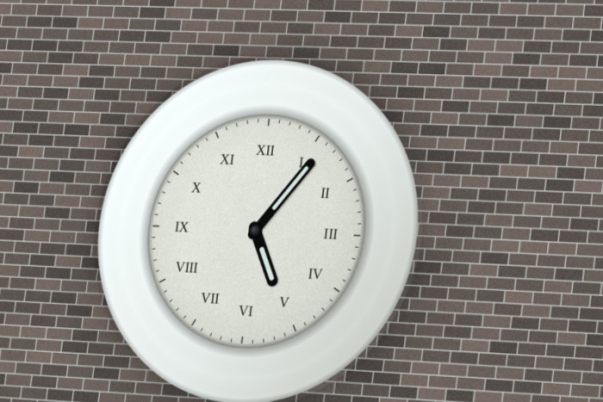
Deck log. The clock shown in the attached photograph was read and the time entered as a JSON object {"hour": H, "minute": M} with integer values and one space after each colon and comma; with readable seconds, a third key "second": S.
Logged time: {"hour": 5, "minute": 6}
